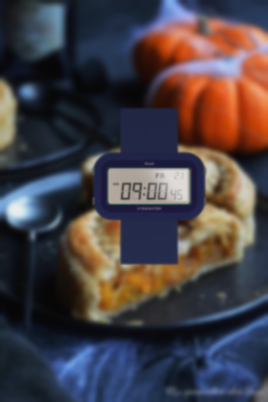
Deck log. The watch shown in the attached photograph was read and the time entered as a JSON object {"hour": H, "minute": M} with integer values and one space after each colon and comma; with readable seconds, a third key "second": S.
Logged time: {"hour": 9, "minute": 0, "second": 45}
